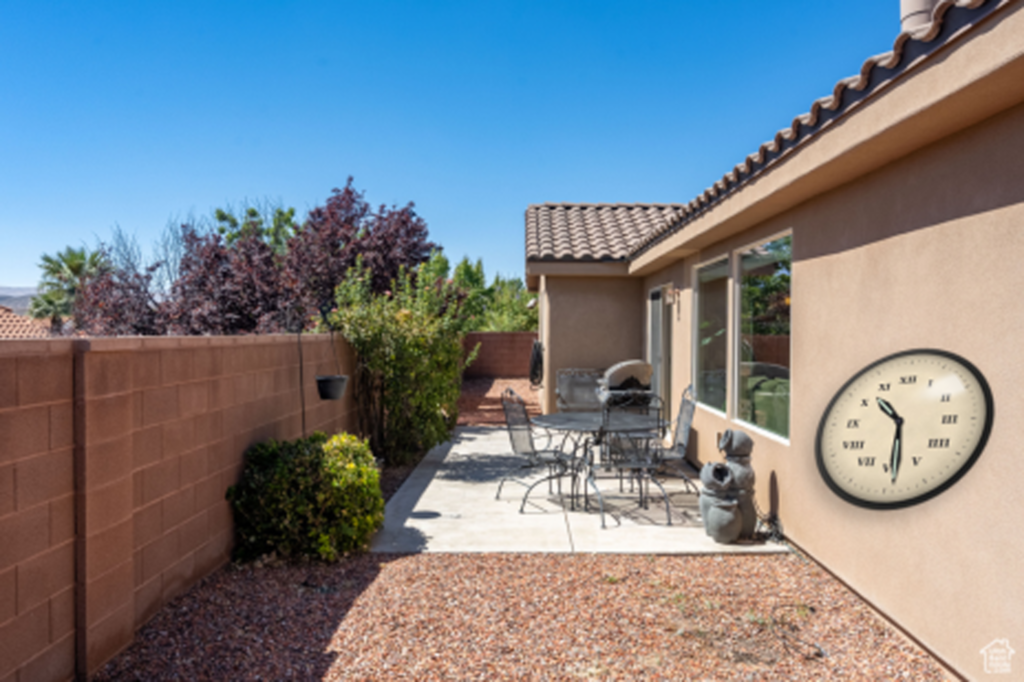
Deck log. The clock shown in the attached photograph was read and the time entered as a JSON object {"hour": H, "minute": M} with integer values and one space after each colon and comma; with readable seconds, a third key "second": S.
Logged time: {"hour": 10, "minute": 29}
